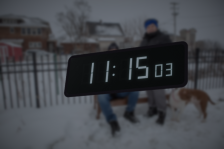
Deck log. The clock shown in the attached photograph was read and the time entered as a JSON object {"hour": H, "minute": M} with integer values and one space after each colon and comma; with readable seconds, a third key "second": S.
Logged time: {"hour": 11, "minute": 15, "second": 3}
